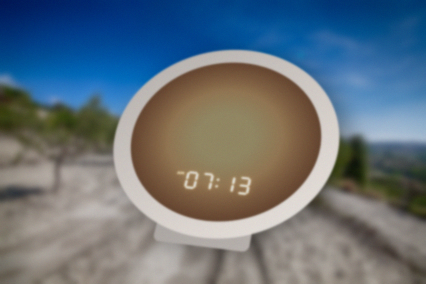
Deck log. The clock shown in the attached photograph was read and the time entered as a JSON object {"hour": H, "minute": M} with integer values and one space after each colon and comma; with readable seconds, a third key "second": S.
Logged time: {"hour": 7, "minute": 13}
